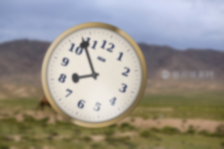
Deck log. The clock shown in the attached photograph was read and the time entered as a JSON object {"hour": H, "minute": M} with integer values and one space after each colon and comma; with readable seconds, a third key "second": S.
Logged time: {"hour": 7, "minute": 53}
